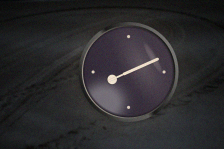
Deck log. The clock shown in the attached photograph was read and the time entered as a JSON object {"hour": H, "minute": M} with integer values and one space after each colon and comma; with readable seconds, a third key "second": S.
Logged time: {"hour": 8, "minute": 11}
